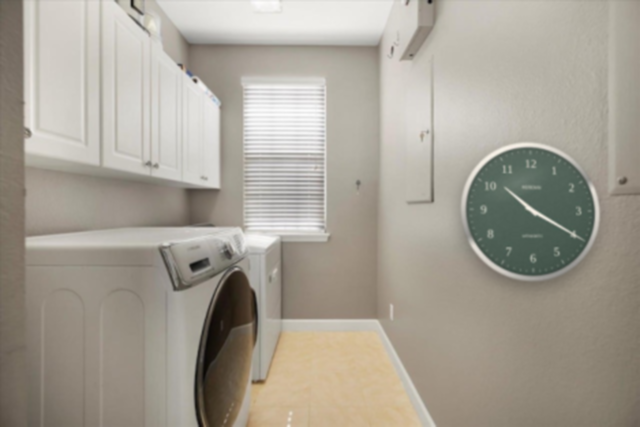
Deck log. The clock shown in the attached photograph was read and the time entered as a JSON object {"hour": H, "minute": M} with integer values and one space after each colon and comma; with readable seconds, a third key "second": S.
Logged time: {"hour": 10, "minute": 20}
